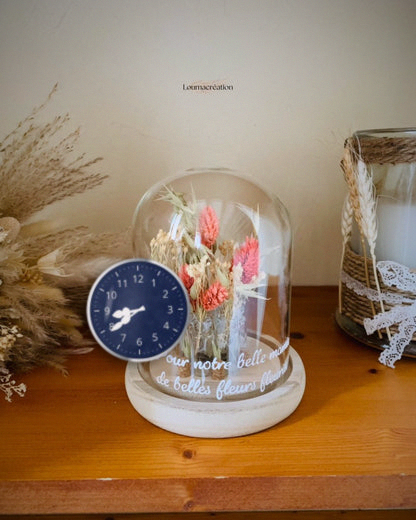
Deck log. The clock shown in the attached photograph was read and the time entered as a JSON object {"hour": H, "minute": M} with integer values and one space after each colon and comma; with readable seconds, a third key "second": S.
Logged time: {"hour": 8, "minute": 39}
